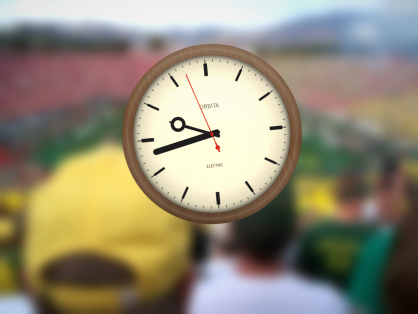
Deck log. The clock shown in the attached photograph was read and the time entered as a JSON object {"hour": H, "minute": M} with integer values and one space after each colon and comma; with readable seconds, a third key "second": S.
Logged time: {"hour": 9, "minute": 42, "second": 57}
